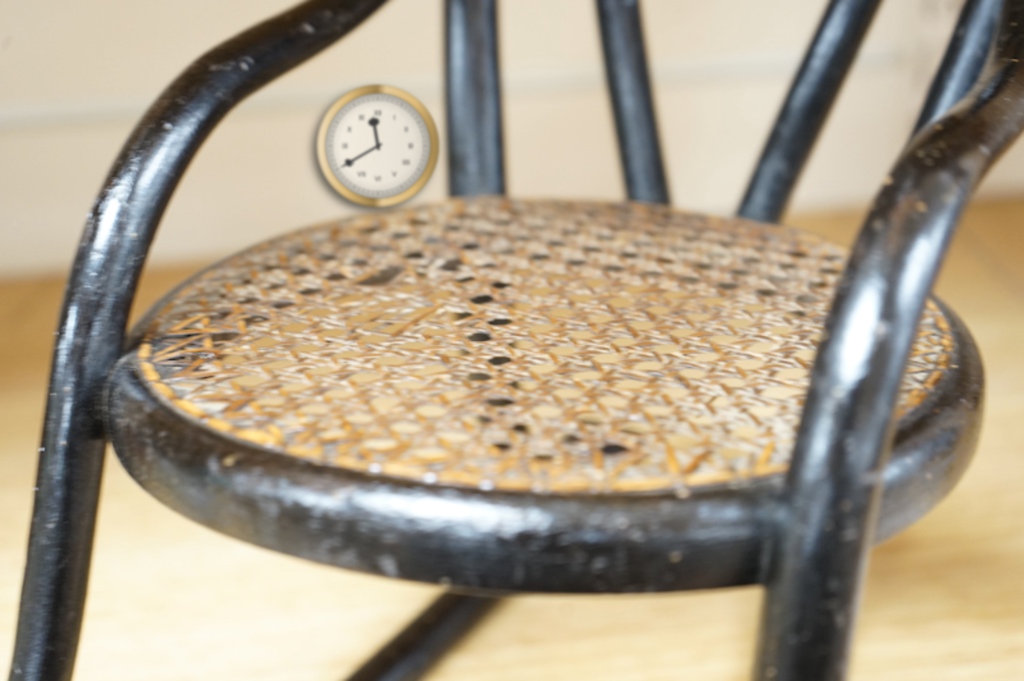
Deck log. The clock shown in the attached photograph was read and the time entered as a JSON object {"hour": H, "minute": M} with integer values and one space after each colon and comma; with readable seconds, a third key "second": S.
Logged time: {"hour": 11, "minute": 40}
